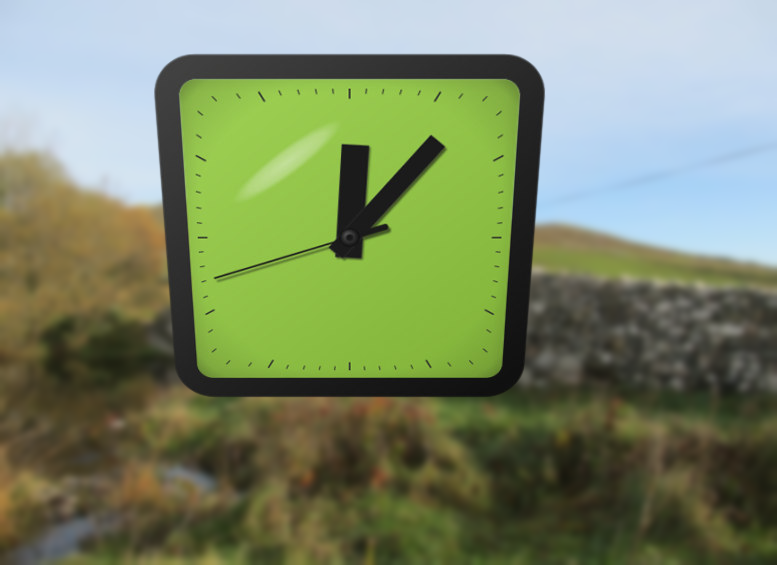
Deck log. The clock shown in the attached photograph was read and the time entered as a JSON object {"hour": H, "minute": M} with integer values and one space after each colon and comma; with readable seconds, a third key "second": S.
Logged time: {"hour": 12, "minute": 6, "second": 42}
